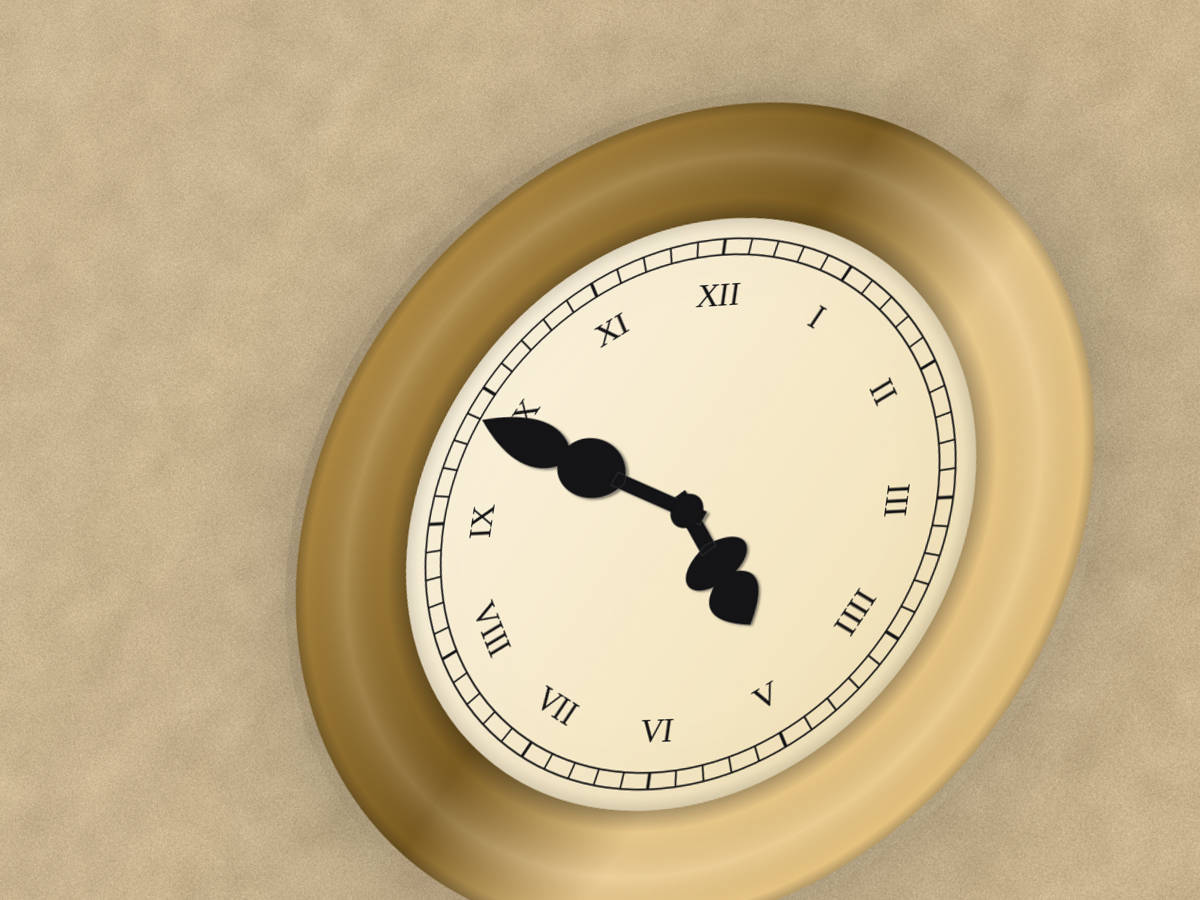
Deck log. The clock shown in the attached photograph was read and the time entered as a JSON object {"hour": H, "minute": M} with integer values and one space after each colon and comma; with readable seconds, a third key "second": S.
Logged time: {"hour": 4, "minute": 49}
